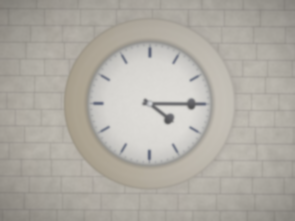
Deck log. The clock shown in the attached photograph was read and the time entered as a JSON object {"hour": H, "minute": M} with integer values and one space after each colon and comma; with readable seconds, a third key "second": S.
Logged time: {"hour": 4, "minute": 15}
